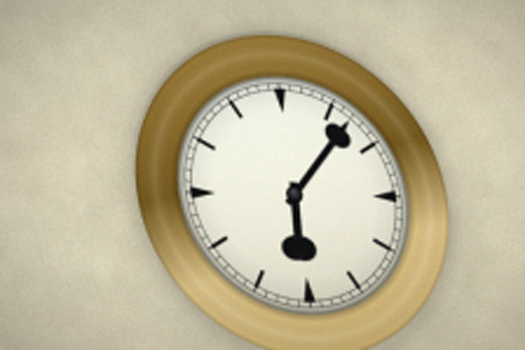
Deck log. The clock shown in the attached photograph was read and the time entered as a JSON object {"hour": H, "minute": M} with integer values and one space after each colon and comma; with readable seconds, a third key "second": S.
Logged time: {"hour": 6, "minute": 7}
